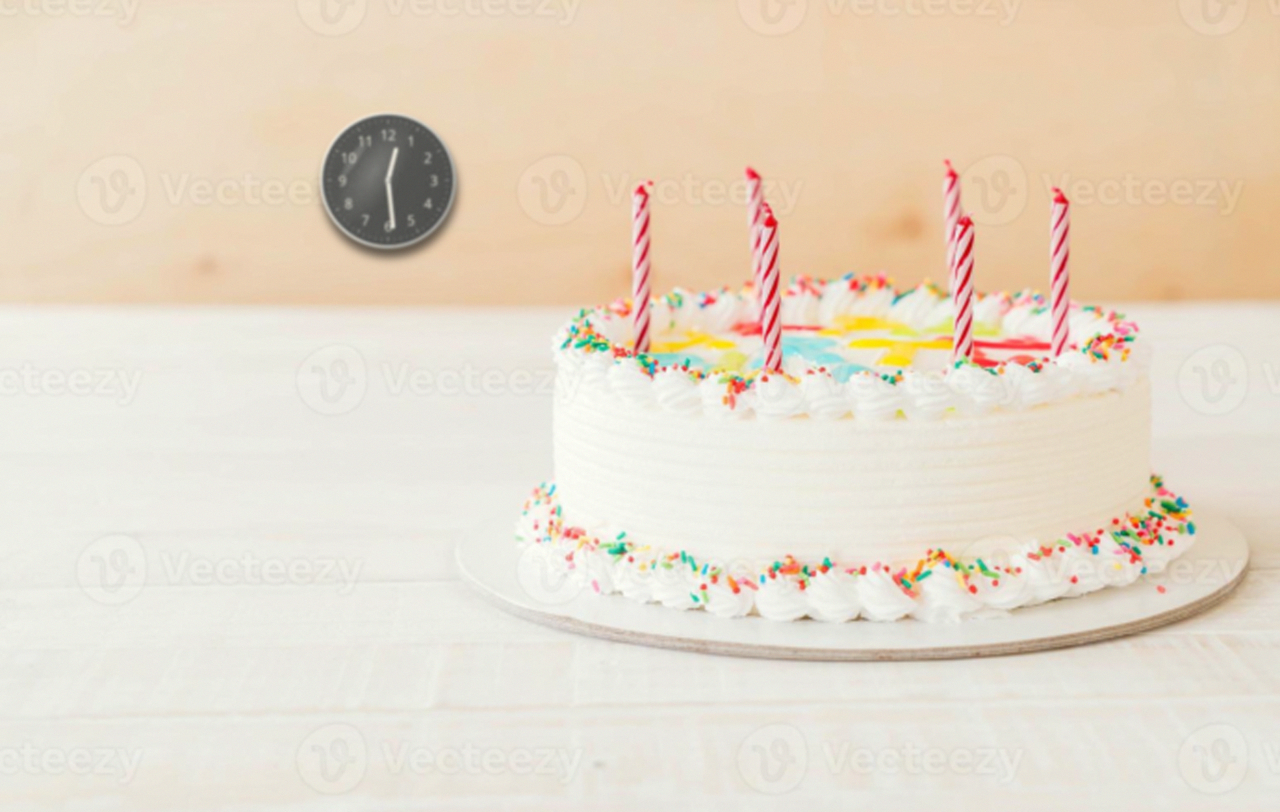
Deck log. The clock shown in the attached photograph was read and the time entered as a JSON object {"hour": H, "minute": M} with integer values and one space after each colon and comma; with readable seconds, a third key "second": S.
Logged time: {"hour": 12, "minute": 29}
